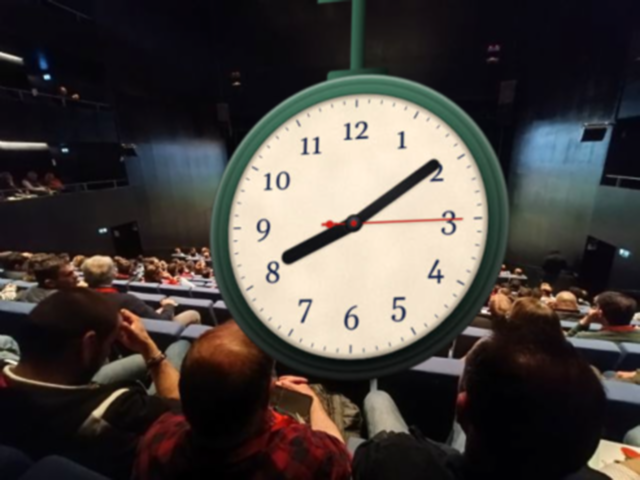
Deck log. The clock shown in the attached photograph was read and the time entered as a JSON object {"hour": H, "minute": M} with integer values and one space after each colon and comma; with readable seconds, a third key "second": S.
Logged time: {"hour": 8, "minute": 9, "second": 15}
